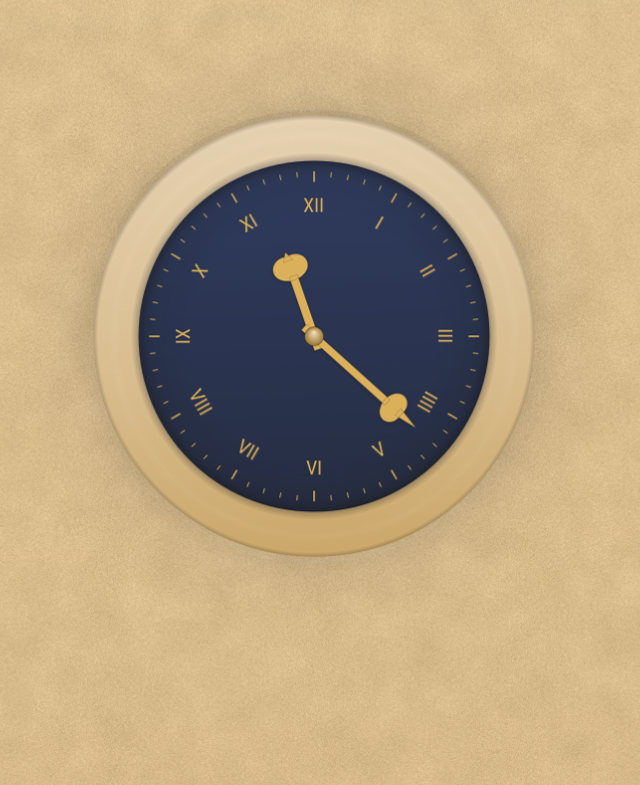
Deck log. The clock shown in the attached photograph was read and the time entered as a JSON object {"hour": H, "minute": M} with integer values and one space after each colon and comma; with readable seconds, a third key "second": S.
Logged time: {"hour": 11, "minute": 22}
